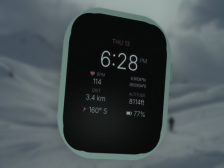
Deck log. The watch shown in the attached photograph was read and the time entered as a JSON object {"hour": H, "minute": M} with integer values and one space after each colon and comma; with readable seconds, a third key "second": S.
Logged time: {"hour": 6, "minute": 28}
